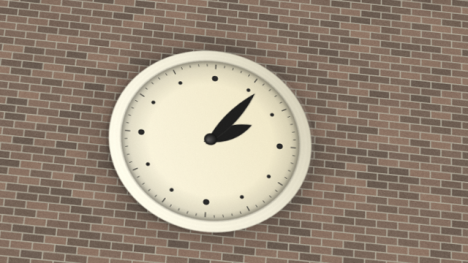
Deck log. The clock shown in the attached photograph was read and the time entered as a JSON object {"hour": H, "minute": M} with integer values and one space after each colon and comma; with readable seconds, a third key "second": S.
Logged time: {"hour": 2, "minute": 6}
